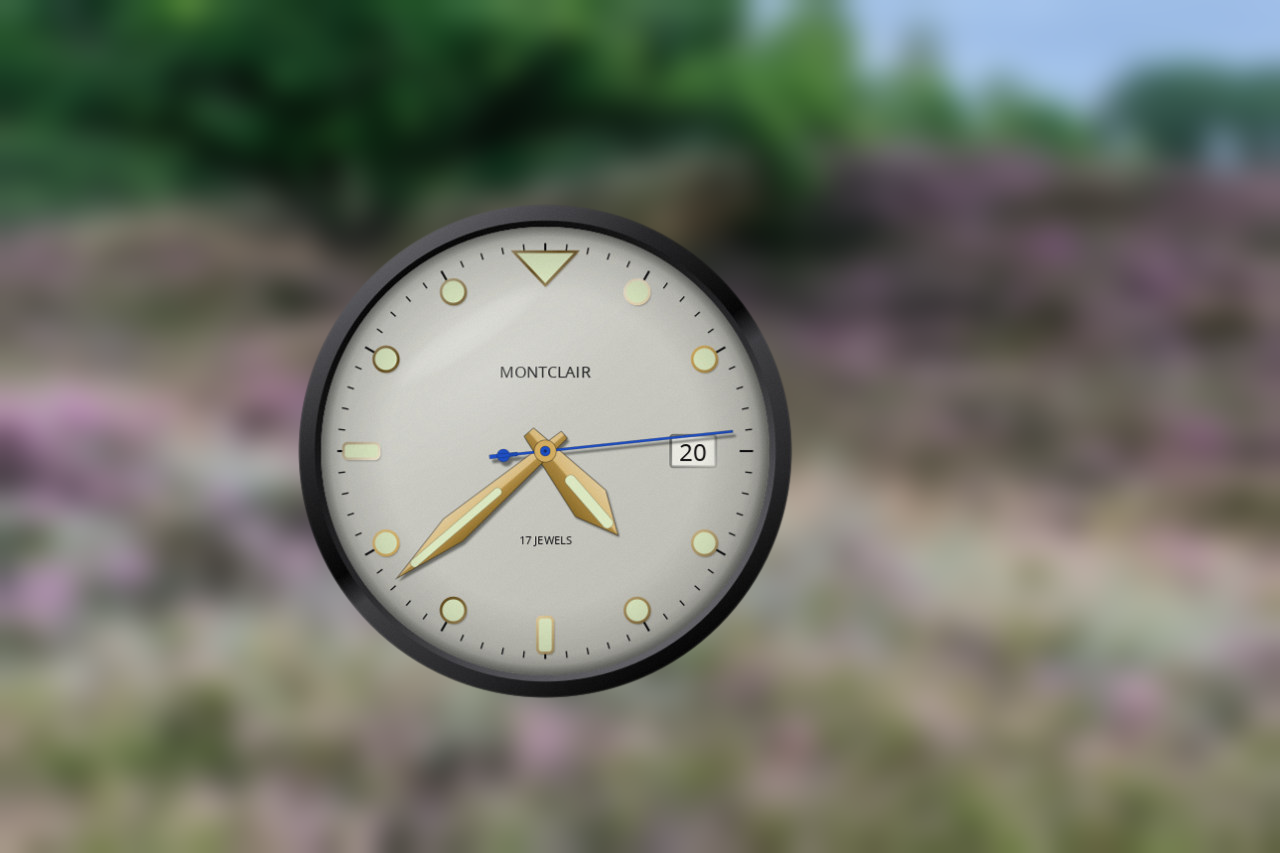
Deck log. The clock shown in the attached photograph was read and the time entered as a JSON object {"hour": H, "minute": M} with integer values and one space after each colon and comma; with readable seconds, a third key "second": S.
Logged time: {"hour": 4, "minute": 38, "second": 14}
